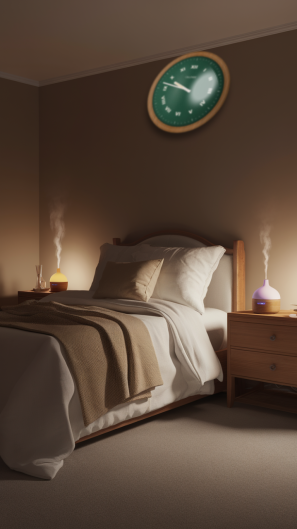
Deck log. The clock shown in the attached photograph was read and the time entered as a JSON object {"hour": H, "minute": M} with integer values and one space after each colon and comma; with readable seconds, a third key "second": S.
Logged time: {"hour": 9, "minute": 47}
